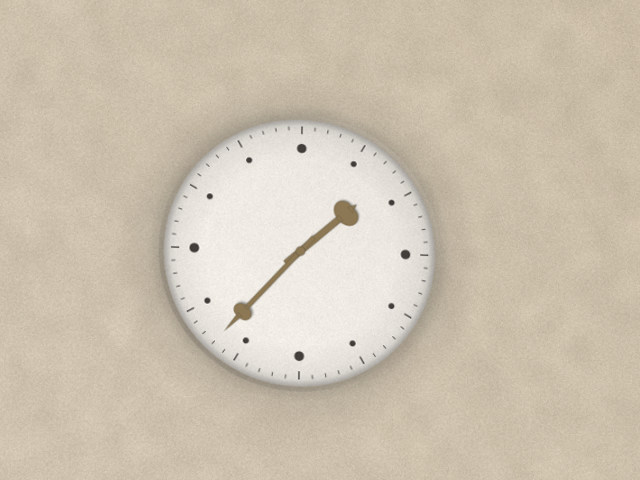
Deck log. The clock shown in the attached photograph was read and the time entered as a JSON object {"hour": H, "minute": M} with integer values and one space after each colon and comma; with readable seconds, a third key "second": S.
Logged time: {"hour": 1, "minute": 37}
